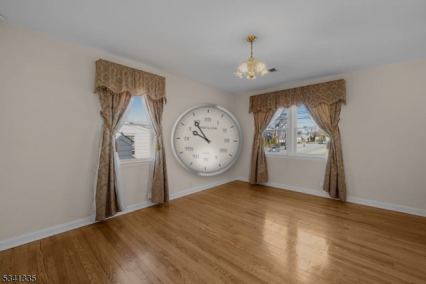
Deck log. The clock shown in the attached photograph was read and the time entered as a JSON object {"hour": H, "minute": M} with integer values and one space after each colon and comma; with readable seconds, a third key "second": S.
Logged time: {"hour": 9, "minute": 54}
